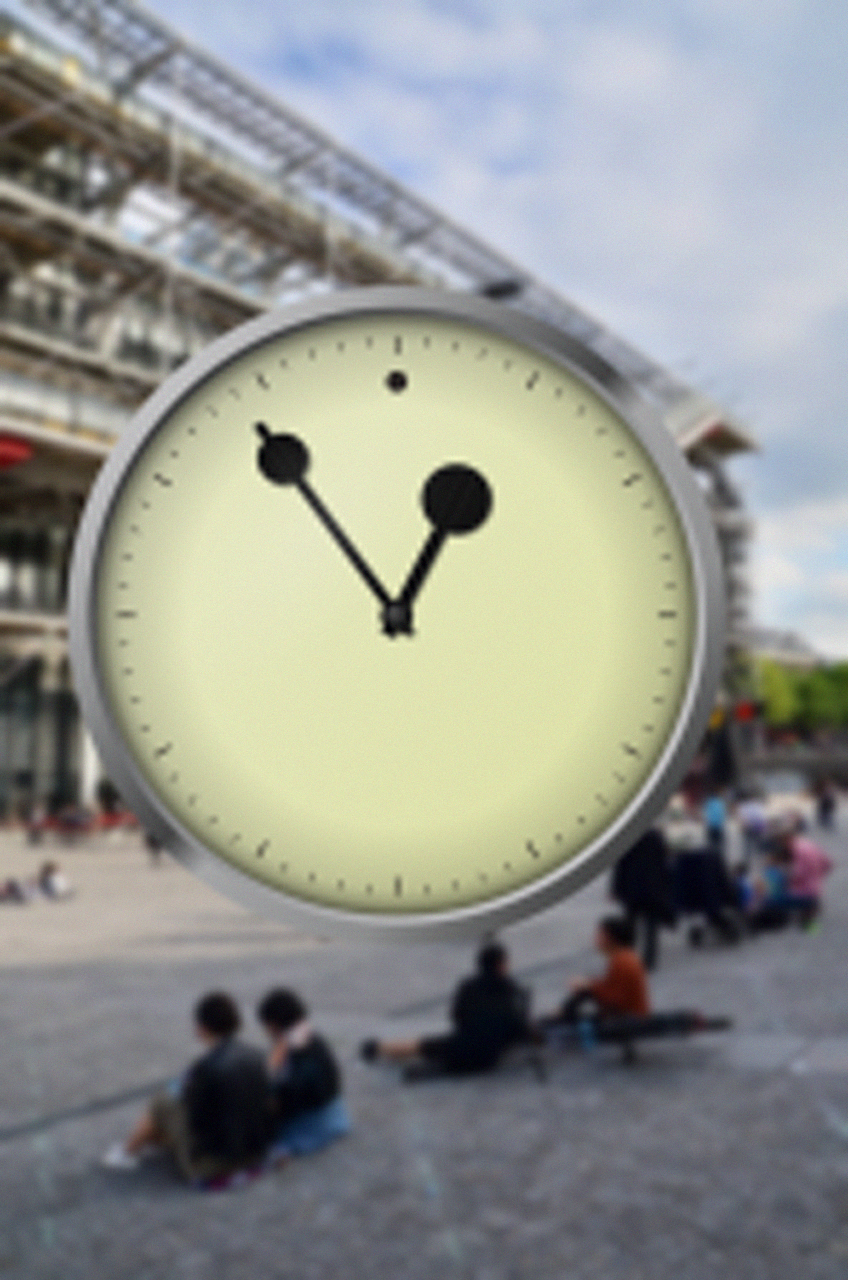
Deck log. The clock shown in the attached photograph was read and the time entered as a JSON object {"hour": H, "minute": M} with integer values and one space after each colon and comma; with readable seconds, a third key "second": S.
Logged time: {"hour": 12, "minute": 54}
